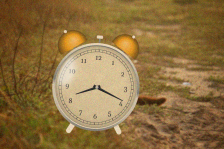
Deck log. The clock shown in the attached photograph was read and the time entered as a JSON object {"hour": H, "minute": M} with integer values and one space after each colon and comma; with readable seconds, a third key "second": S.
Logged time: {"hour": 8, "minute": 19}
